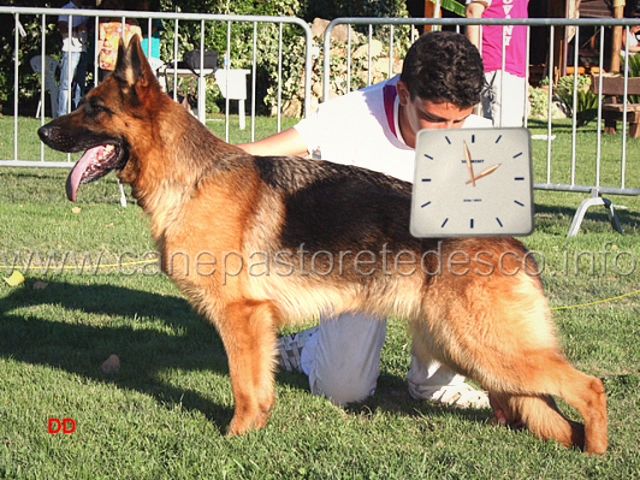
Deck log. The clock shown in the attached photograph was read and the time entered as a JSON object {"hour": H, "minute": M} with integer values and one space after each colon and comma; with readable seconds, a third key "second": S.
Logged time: {"hour": 1, "minute": 58}
